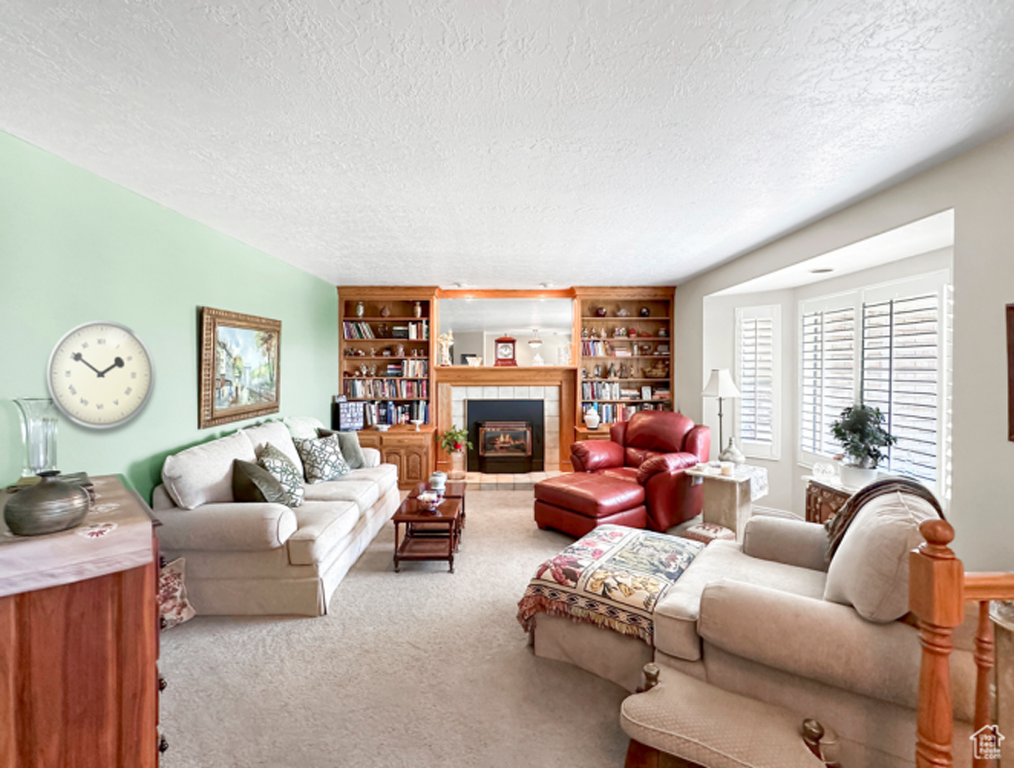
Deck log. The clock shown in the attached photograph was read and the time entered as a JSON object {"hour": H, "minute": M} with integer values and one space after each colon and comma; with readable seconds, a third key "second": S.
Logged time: {"hour": 1, "minute": 51}
